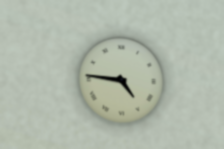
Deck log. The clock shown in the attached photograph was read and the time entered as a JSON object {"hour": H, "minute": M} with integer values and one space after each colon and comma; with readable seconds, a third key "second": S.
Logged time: {"hour": 4, "minute": 46}
